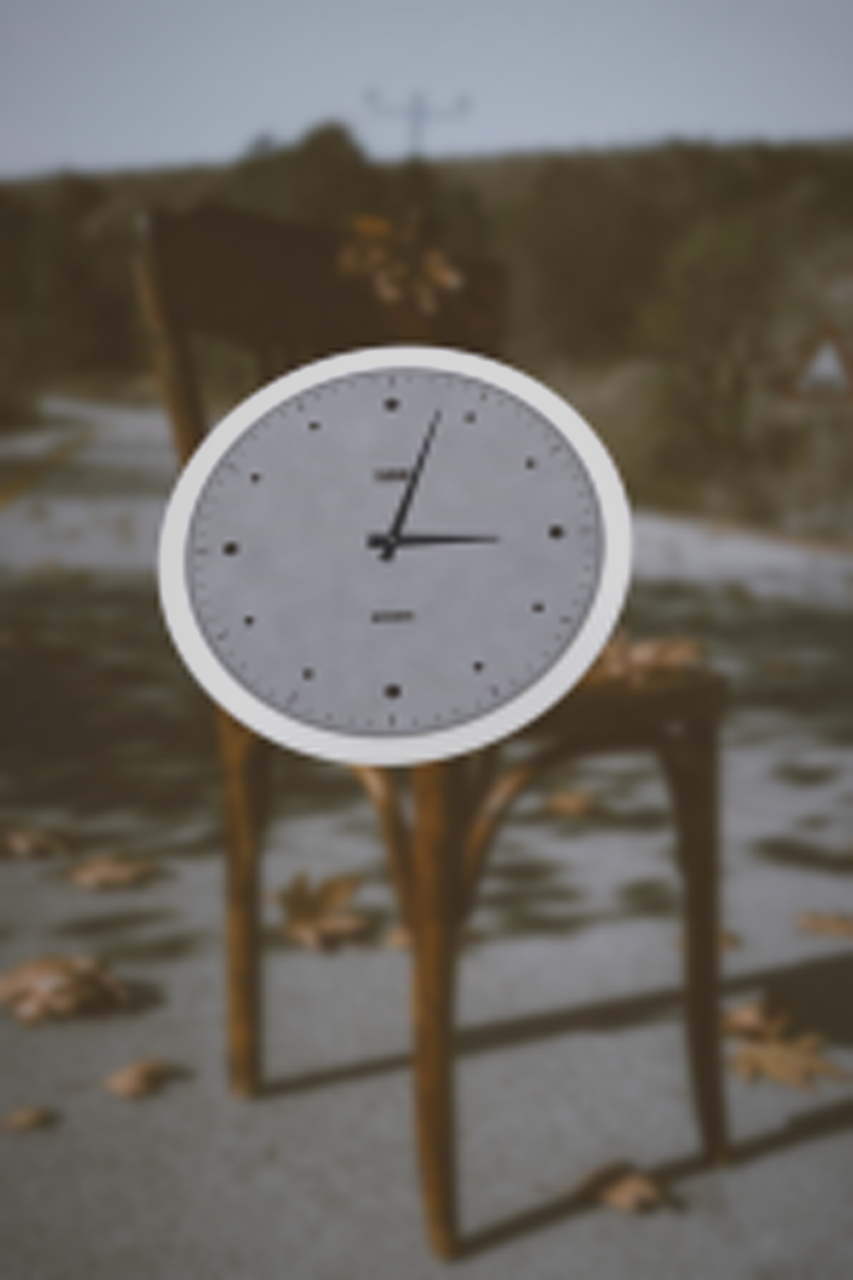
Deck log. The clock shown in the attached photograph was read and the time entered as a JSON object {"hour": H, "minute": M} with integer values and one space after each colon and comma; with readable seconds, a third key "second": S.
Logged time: {"hour": 3, "minute": 3}
